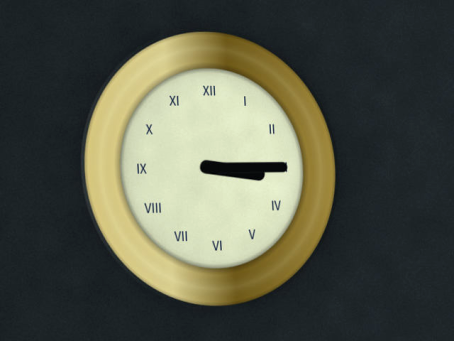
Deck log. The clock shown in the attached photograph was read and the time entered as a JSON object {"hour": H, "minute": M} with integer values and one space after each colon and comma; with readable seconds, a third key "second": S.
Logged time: {"hour": 3, "minute": 15}
